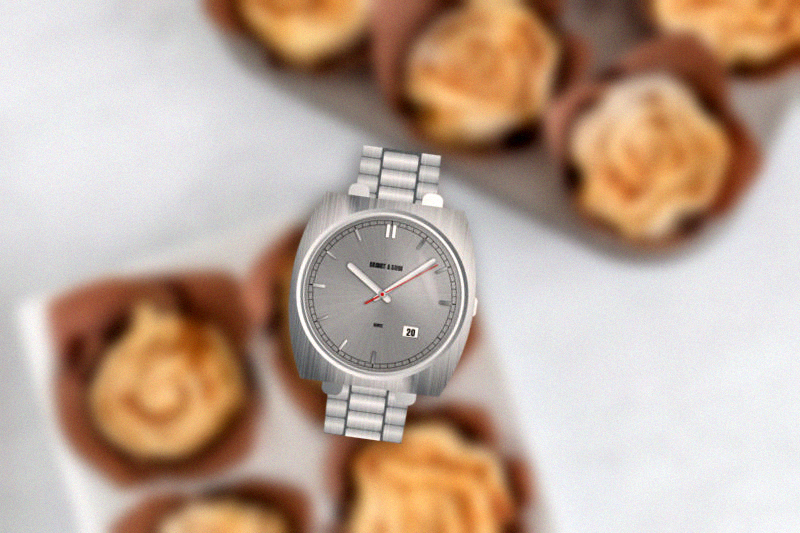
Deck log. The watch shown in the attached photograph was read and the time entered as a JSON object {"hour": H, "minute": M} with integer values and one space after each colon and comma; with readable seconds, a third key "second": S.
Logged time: {"hour": 10, "minute": 8, "second": 9}
